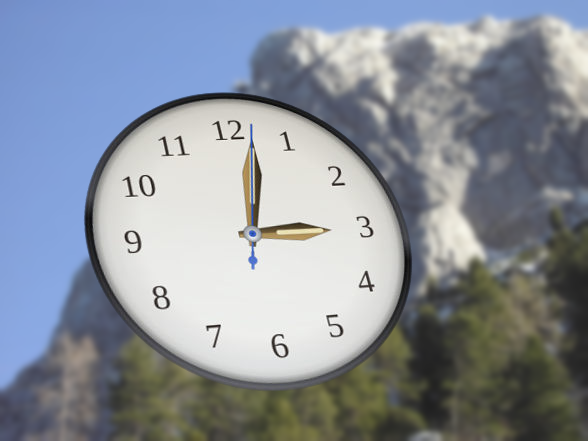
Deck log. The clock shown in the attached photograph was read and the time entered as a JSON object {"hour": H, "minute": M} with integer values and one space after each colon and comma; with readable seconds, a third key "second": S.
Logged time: {"hour": 3, "minute": 2, "second": 2}
